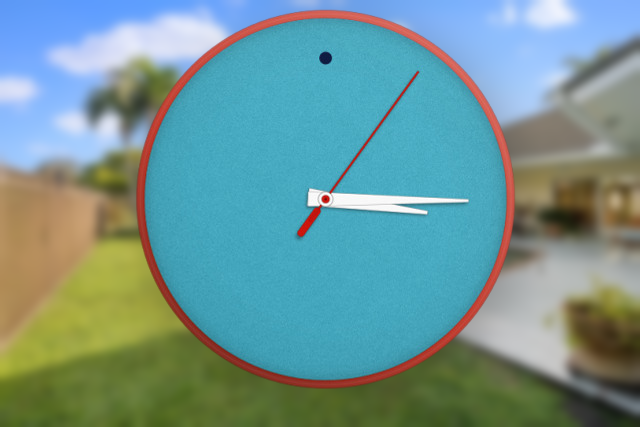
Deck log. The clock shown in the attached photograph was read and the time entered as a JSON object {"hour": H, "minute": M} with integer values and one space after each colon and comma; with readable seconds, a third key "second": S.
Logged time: {"hour": 3, "minute": 15, "second": 6}
